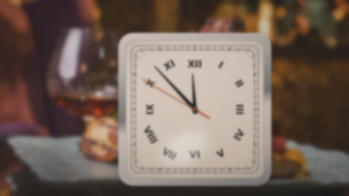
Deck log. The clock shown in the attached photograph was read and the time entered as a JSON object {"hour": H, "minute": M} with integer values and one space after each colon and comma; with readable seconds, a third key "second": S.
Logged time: {"hour": 11, "minute": 52, "second": 50}
